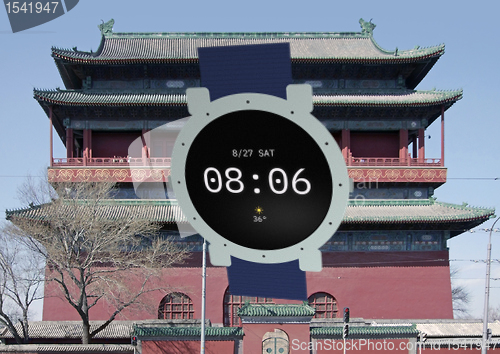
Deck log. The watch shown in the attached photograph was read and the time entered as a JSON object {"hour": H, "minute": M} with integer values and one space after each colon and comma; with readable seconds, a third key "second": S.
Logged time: {"hour": 8, "minute": 6}
